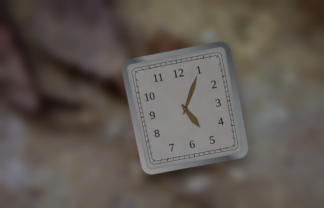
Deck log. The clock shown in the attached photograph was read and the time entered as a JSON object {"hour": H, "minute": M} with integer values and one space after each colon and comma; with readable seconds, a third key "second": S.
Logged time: {"hour": 5, "minute": 5}
